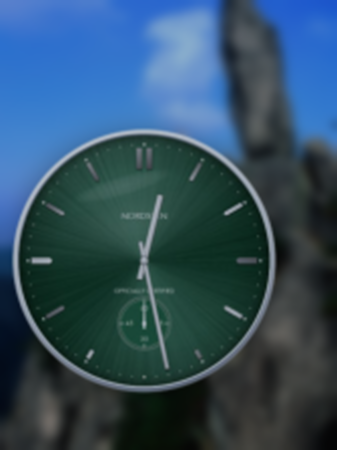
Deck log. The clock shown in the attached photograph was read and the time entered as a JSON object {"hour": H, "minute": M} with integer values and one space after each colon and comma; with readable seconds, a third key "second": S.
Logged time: {"hour": 12, "minute": 28}
